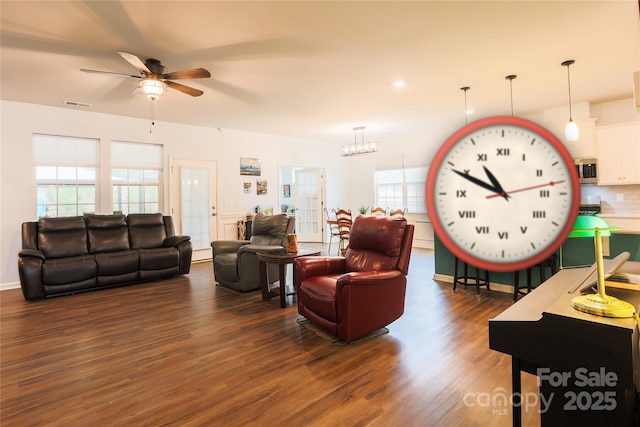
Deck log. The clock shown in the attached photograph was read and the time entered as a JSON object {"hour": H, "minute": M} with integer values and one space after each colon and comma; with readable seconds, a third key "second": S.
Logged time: {"hour": 10, "minute": 49, "second": 13}
